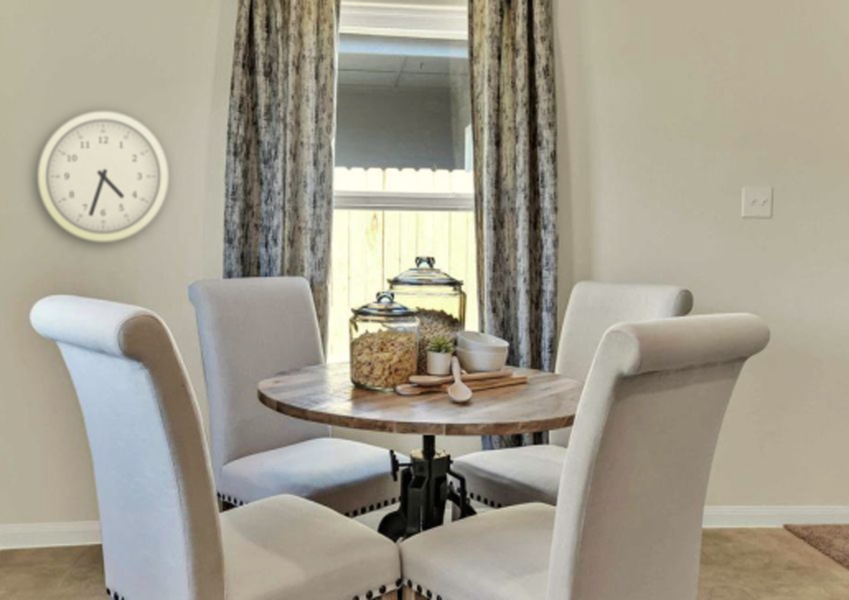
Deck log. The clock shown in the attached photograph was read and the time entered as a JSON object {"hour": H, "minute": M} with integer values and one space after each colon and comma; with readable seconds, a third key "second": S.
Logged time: {"hour": 4, "minute": 33}
